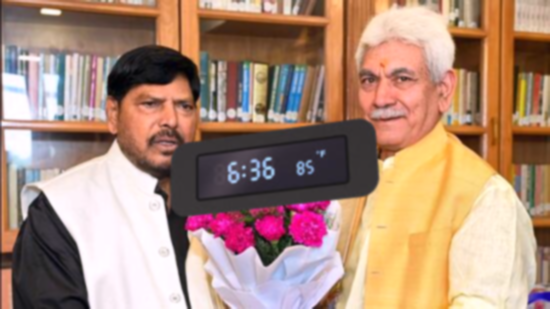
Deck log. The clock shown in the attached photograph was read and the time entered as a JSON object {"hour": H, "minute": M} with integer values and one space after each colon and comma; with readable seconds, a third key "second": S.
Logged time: {"hour": 6, "minute": 36}
